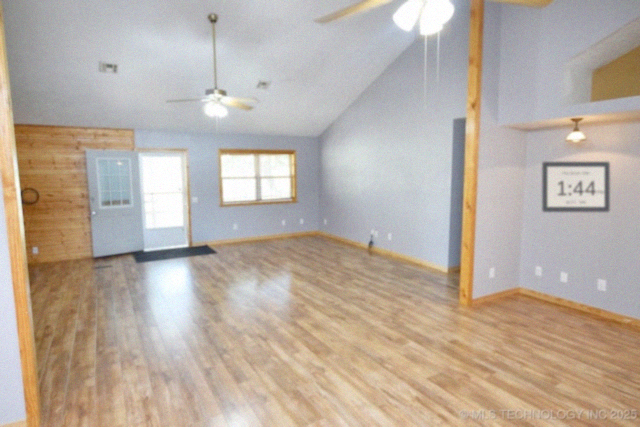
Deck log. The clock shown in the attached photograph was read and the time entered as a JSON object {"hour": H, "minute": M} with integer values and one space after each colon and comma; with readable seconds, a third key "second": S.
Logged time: {"hour": 1, "minute": 44}
